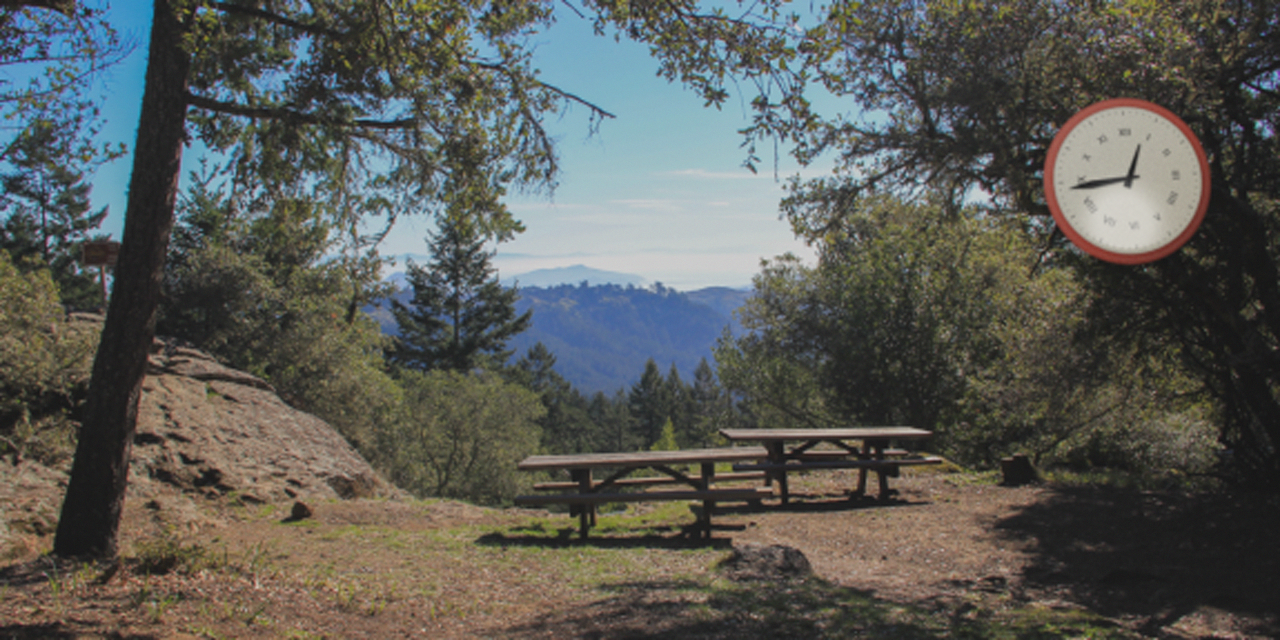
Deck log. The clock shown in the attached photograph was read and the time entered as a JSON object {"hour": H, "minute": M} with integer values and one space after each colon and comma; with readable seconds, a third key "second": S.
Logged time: {"hour": 12, "minute": 44}
